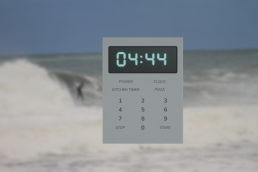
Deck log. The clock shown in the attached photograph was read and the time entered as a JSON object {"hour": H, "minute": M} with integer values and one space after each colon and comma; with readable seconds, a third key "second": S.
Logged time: {"hour": 4, "minute": 44}
